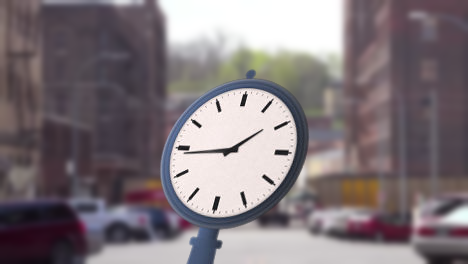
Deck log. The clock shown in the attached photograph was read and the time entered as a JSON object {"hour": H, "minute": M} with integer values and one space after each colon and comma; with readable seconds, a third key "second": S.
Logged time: {"hour": 1, "minute": 44}
